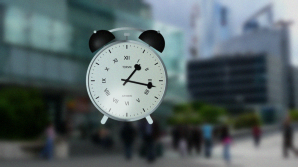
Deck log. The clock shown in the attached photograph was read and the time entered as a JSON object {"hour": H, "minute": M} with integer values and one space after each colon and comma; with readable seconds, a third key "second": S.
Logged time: {"hour": 1, "minute": 17}
